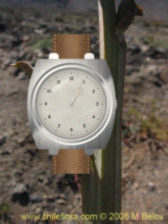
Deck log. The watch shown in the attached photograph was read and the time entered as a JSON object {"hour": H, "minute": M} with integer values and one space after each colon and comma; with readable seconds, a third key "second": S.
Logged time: {"hour": 1, "minute": 4}
